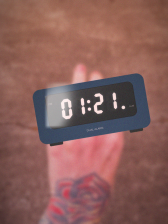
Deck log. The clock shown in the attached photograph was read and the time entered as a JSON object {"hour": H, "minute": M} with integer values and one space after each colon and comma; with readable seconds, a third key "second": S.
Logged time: {"hour": 1, "minute": 21}
